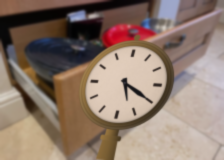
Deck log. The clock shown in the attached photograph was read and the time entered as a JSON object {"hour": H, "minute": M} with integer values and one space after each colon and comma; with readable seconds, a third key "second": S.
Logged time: {"hour": 5, "minute": 20}
